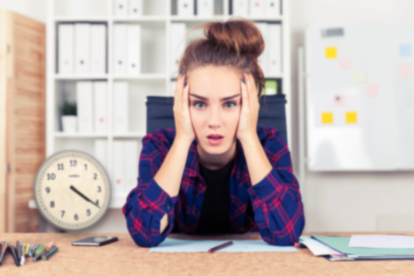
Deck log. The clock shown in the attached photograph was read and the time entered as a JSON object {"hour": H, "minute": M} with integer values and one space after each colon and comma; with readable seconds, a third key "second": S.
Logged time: {"hour": 4, "minute": 21}
